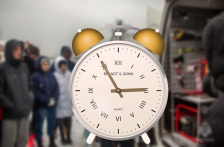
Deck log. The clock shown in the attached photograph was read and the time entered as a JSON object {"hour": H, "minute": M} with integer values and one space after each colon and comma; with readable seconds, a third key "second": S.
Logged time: {"hour": 2, "minute": 55}
